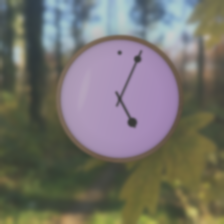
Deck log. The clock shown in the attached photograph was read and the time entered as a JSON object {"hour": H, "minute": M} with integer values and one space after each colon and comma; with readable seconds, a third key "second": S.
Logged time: {"hour": 5, "minute": 4}
